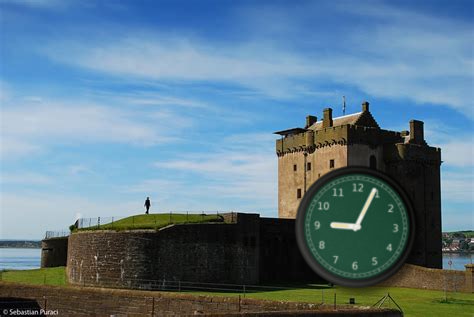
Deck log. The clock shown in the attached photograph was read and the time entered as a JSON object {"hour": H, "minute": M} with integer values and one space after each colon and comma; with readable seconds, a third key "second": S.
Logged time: {"hour": 9, "minute": 4}
